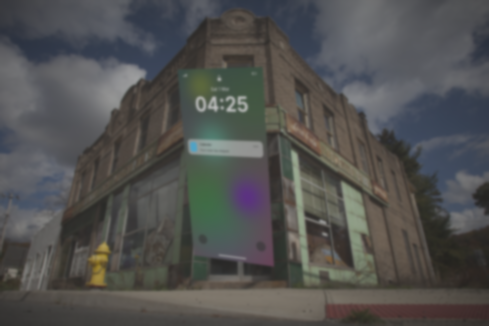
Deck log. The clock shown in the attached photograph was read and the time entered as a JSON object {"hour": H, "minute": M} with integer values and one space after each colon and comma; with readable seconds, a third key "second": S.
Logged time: {"hour": 4, "minute": 25}
